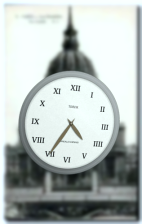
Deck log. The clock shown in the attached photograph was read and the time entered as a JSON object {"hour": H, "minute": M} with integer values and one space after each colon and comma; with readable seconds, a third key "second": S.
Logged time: {"hour": 4, "minute": 35}
